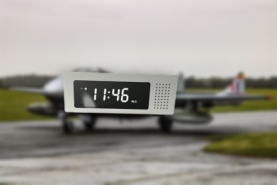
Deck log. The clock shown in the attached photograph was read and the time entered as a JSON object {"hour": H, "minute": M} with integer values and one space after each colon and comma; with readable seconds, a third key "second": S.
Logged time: {"hour": 11, "minute": 46}
